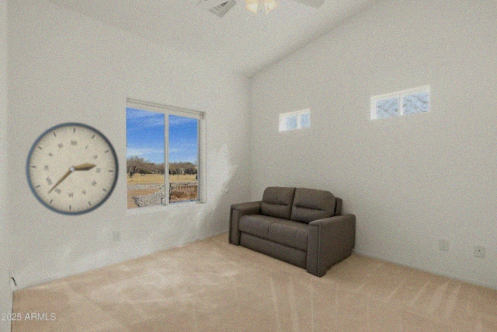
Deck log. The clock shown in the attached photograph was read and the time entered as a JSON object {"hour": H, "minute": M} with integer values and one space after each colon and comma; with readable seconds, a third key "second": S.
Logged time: {"hour": 2, "minute": 37}
